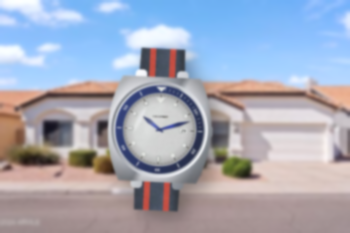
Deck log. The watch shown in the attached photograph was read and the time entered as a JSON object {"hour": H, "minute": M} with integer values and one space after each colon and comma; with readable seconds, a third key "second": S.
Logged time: {"hour": 10, "minute": 12}
